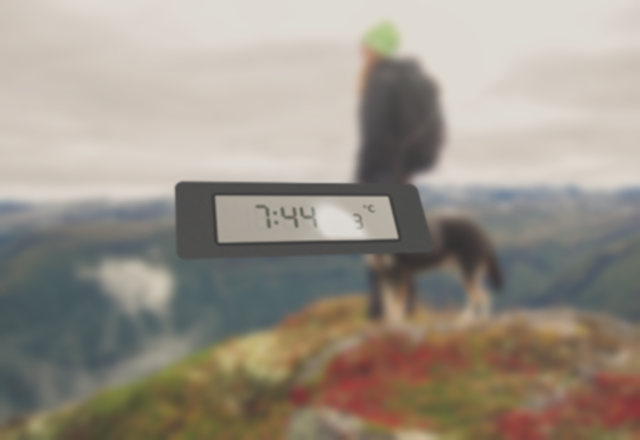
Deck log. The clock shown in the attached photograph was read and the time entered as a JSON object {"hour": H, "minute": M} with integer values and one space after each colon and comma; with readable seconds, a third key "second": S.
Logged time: {"hour": 7, "minute": 44}
